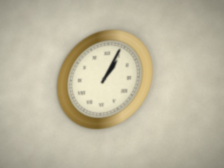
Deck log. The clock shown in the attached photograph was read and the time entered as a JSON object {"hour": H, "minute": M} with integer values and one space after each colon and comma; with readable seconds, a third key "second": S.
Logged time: {"hour": 1, "minute": 4}
